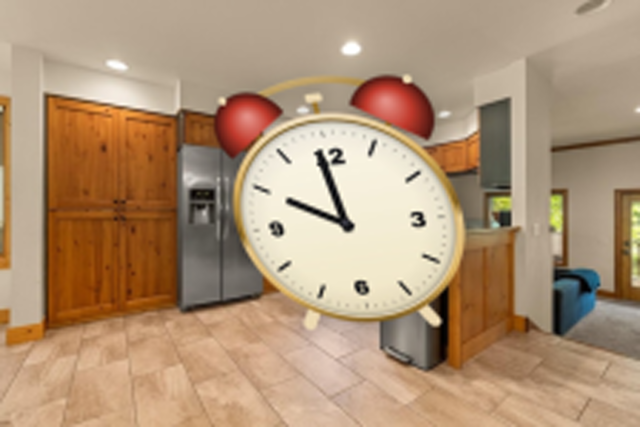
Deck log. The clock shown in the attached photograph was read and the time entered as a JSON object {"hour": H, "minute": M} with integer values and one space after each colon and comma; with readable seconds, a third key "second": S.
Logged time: {"hour": 9, "minute": 59}
